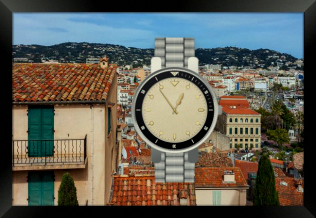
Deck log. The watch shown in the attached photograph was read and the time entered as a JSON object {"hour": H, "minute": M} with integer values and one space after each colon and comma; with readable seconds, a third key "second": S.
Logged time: {"hour": 12, "minute": 54}
